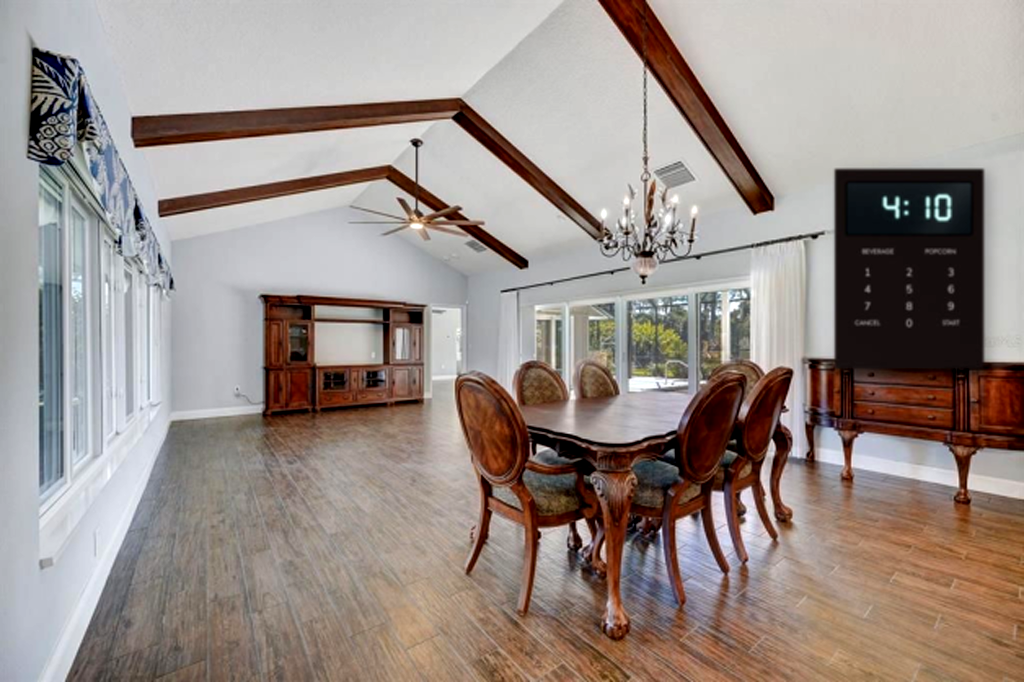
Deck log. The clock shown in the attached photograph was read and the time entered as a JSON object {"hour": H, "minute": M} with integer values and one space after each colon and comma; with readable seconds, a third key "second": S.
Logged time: {"hour": 4, "minute": 10}
